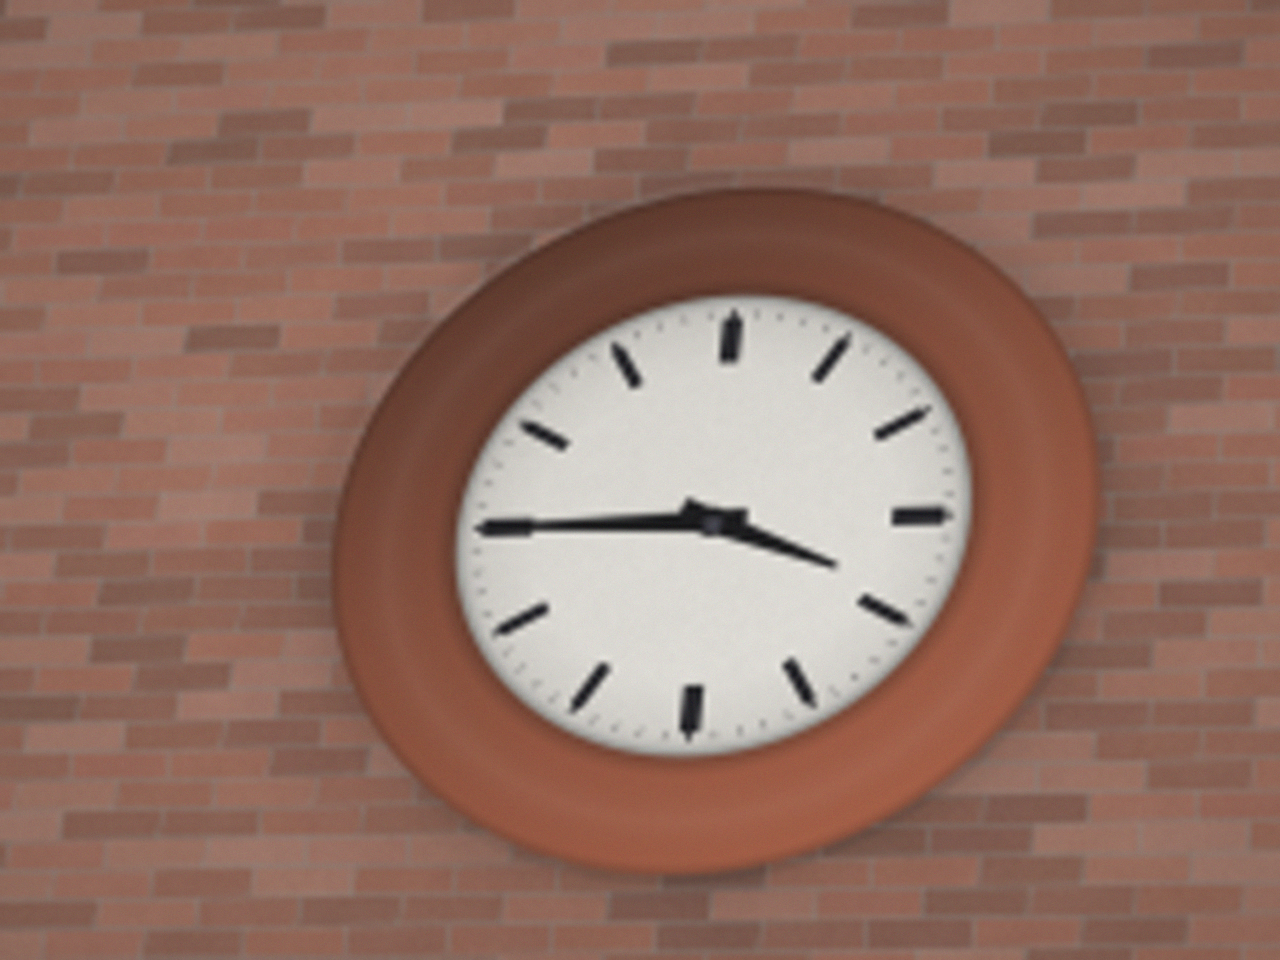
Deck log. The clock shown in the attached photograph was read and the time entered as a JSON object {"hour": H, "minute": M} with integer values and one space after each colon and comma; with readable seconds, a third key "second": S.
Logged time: {"hour": 3, "minute": 45}
